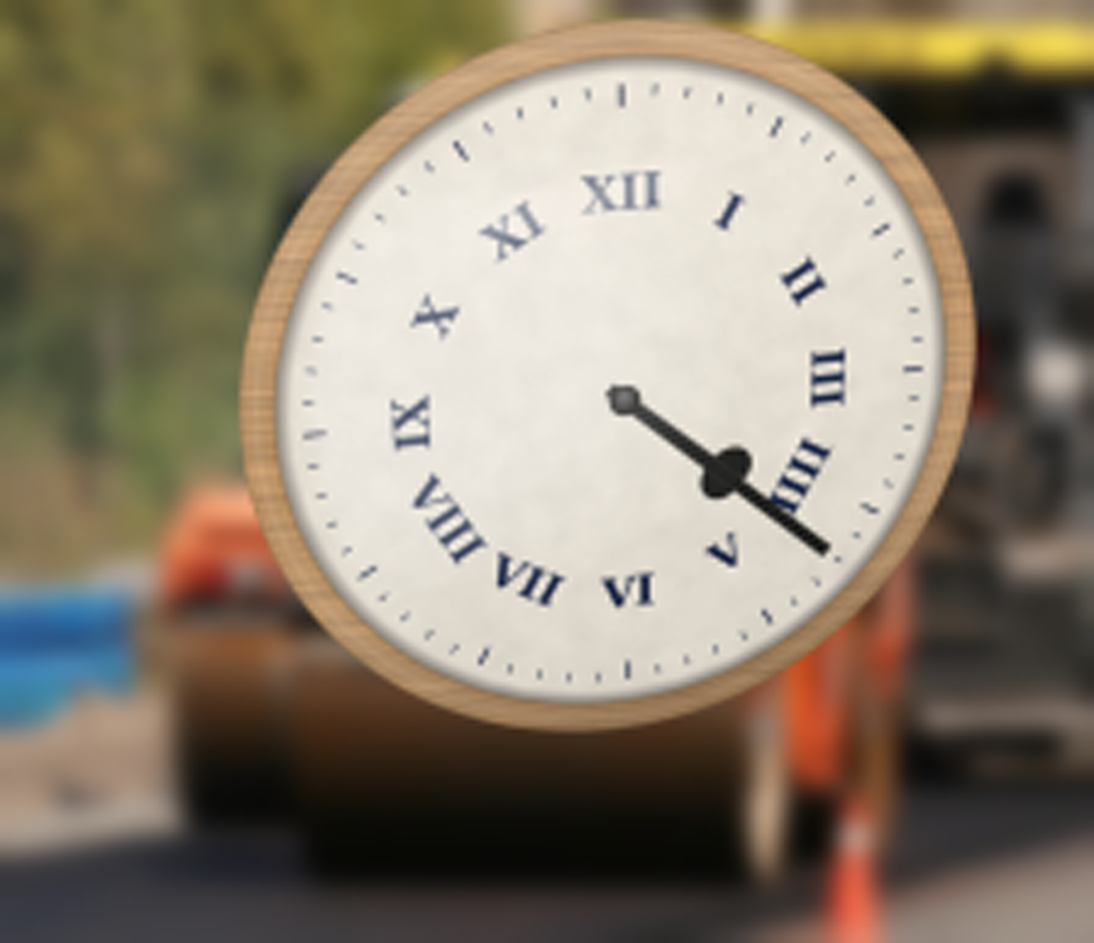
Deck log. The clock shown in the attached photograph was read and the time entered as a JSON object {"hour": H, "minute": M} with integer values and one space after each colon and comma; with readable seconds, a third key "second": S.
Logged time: {"hour": 4, "minute": 22}
